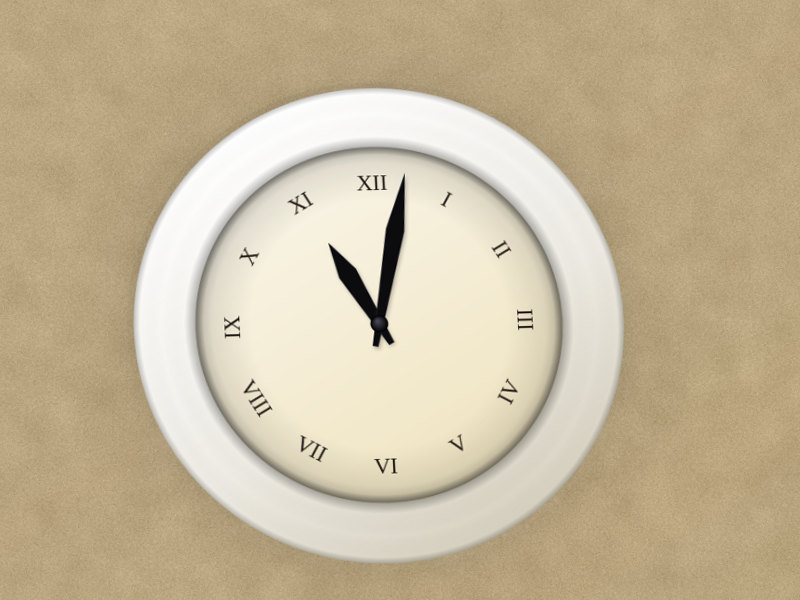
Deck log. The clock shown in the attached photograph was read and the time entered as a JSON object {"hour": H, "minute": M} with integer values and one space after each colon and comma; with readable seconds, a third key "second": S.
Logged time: {"hour": 11, "minute": 2}
